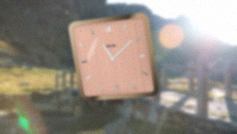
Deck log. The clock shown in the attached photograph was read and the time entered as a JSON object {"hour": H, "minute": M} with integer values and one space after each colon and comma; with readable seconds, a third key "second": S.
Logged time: {"hour": 11, "minute": 9}
